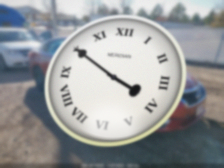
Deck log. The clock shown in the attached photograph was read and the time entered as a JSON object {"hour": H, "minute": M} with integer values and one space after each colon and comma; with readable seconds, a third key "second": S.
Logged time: {"hour": 3, "minute": 50}
